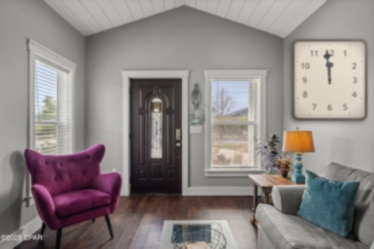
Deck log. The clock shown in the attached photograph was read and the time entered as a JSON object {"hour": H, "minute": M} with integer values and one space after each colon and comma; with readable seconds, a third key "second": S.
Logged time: {"hour": 11, "minute": 59}
